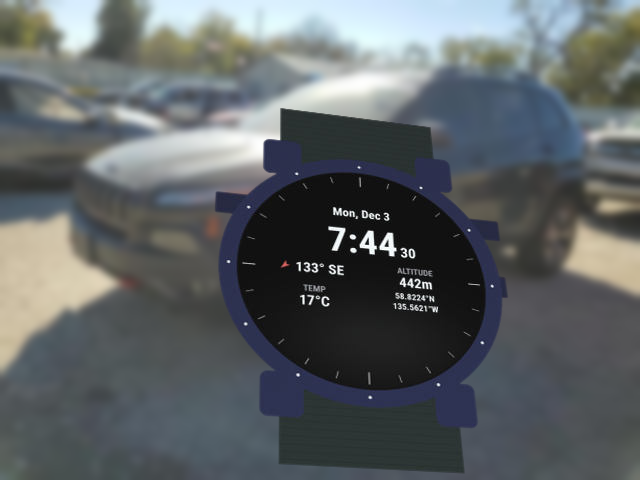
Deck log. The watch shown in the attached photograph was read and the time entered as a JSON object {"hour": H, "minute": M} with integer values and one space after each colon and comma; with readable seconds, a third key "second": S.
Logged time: {"hour": 7, "minute": 44, "second": 30}
